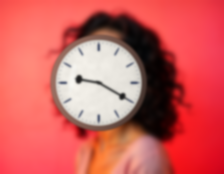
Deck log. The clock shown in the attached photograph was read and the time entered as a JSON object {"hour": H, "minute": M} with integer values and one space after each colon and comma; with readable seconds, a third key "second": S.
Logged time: {"hour": 9, "minute": 20}
